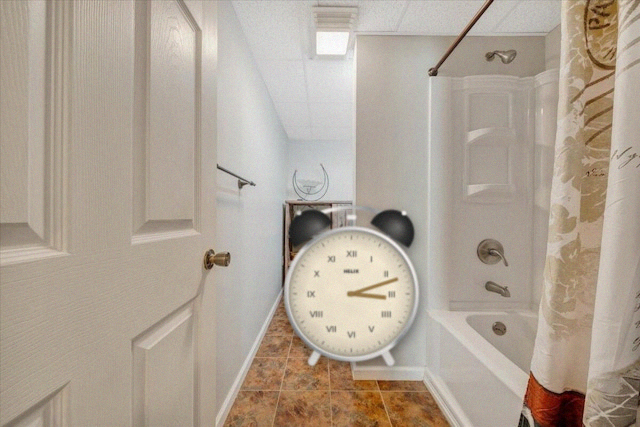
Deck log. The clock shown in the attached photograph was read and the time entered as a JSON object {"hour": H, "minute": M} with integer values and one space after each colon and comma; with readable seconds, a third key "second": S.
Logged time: {"hour": 3, "minute": 12}
